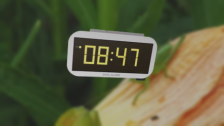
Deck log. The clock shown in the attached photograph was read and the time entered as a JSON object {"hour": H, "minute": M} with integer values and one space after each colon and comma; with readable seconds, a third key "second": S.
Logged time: {"hour": 8, "minute": 47}
